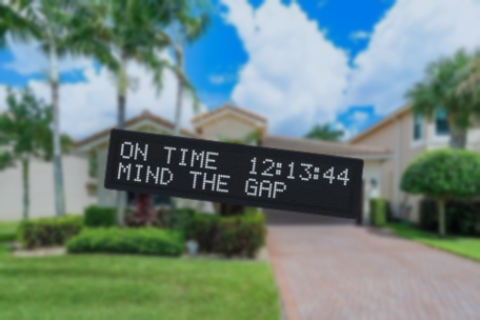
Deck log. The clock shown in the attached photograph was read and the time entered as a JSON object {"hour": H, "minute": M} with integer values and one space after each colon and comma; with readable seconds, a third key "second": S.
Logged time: {"hour": 12, "minute": 13, "second": 44}
